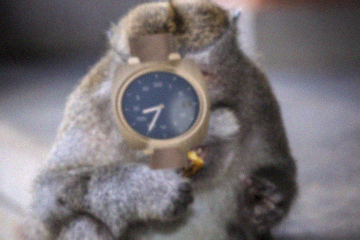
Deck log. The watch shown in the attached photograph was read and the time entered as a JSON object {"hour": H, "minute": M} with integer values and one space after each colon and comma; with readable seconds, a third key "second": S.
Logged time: {"hour": 8, "minute": 35}
